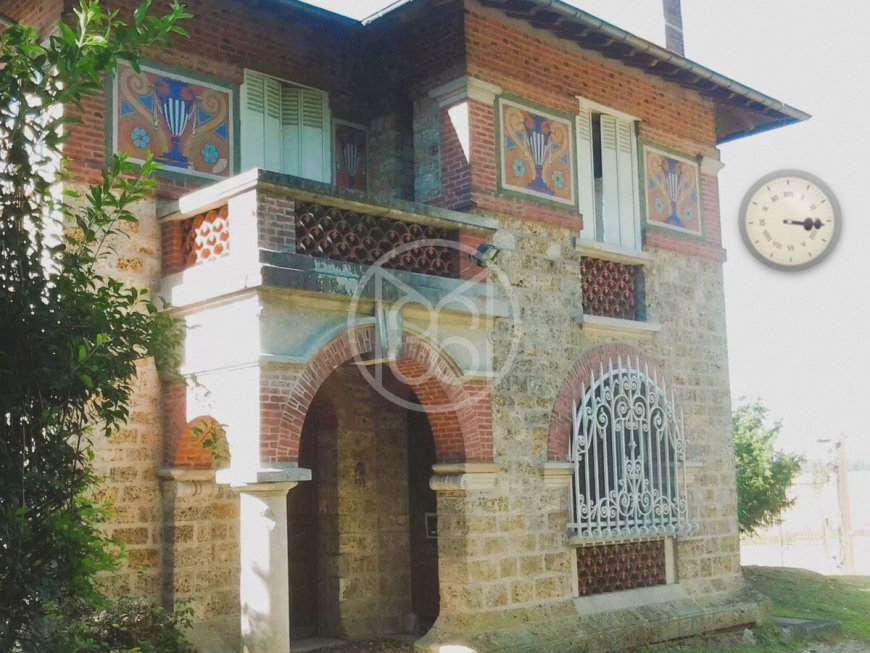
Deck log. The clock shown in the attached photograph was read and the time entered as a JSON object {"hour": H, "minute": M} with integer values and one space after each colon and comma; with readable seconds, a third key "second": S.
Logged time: {"hour": 3, "minute": 16}
